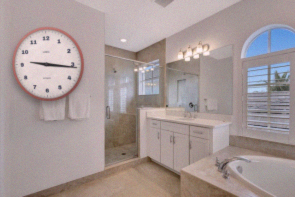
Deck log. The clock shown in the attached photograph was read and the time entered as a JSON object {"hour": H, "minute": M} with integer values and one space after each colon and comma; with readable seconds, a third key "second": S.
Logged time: {"hour": 9, "minute": 16}
